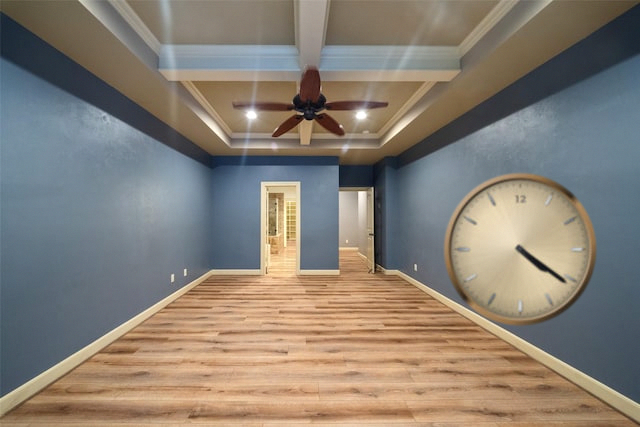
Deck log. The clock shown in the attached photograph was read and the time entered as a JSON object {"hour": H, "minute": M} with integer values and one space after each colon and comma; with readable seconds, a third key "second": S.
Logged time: {"hour": 4, "minute": 21}
